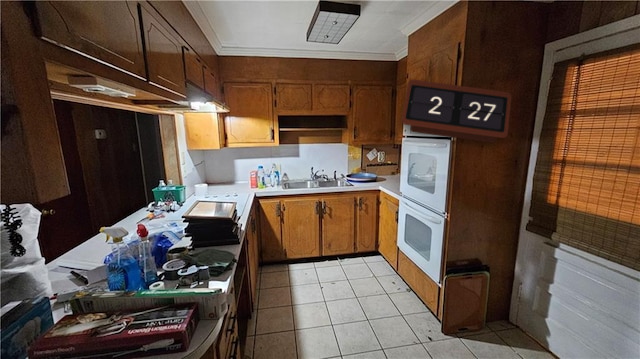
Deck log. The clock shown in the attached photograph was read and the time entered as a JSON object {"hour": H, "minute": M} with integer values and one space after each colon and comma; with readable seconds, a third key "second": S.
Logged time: {"hour": 2, "minute": 27}
